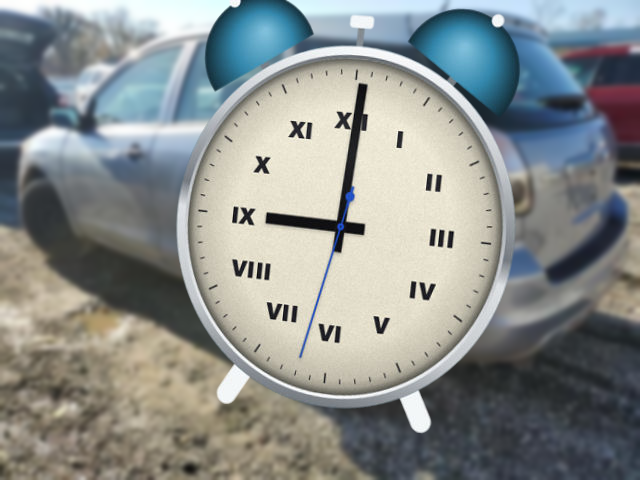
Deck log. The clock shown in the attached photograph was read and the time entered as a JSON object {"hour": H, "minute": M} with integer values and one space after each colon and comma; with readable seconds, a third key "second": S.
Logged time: {"hour": 9, "minute": 0, "second": 32}
